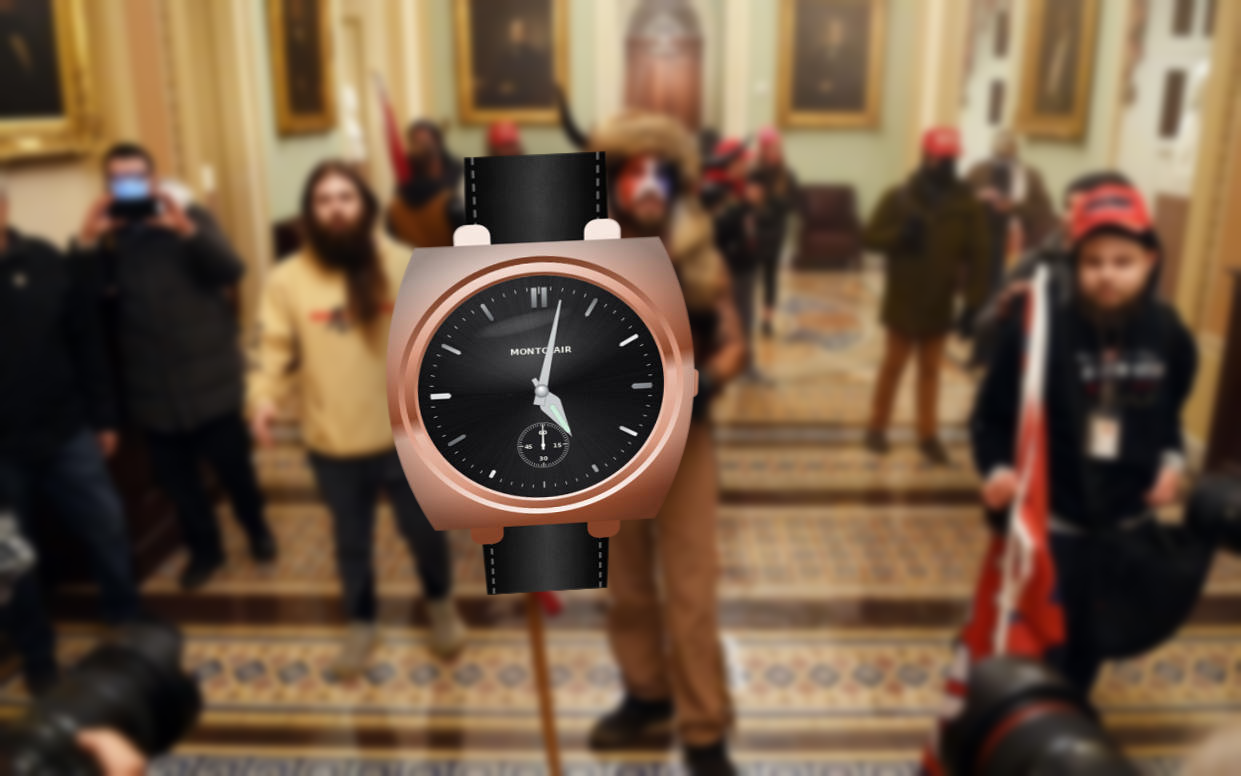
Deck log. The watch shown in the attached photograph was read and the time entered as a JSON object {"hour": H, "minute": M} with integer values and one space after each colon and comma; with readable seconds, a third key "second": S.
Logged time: {"hour": 5, "minute": 2}
